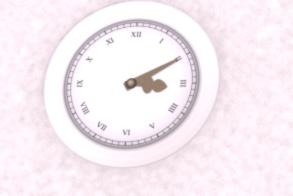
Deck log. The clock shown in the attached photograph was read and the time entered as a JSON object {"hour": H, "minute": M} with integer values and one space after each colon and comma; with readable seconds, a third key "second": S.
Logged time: {"hour": 3, "minute": 10}
